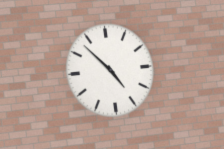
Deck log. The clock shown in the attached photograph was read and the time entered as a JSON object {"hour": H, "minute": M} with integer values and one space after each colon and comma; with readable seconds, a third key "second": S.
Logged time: {"hour": 4, "minute": 53}
